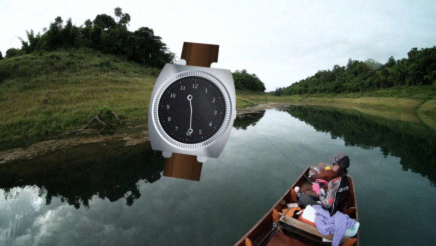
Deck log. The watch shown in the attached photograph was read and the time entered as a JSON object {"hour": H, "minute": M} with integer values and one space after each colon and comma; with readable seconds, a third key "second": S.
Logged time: {"hour": 11, "minute": 29}
